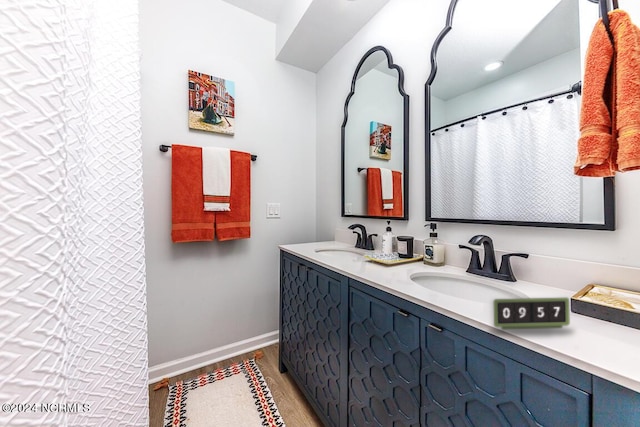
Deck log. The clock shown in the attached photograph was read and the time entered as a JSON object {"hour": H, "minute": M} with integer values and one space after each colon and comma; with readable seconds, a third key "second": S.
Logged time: {"hour": 9, "minute": 57}
